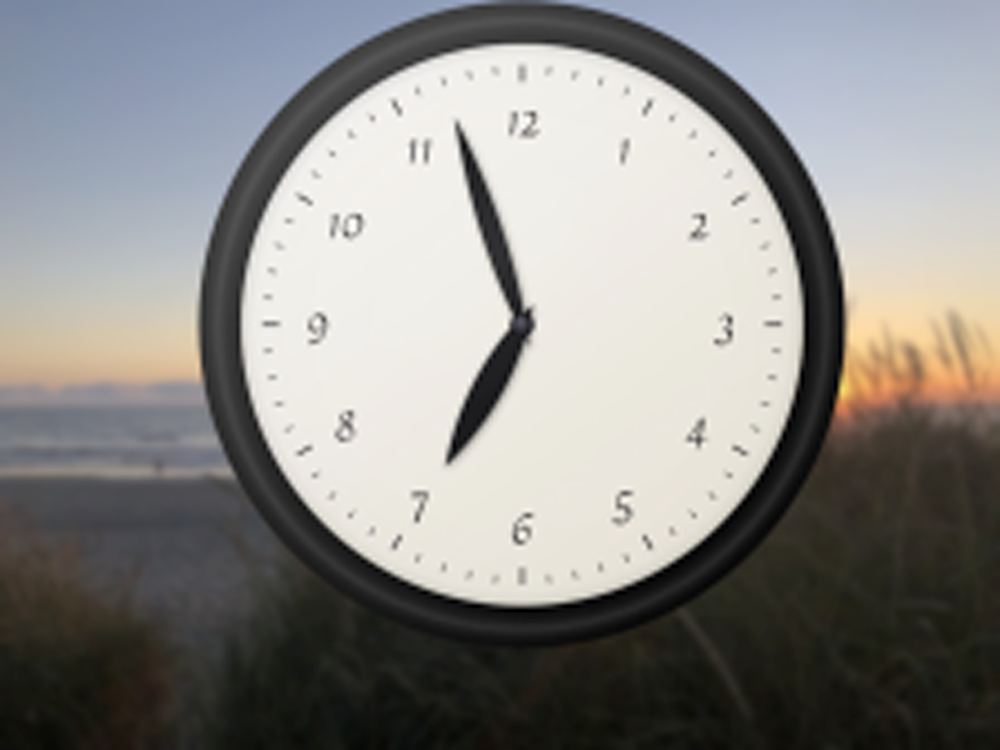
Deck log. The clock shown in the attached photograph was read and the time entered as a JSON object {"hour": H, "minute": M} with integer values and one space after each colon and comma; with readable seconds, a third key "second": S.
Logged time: {"hour": 6, "minute": 57}
